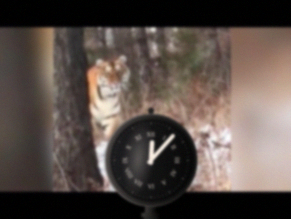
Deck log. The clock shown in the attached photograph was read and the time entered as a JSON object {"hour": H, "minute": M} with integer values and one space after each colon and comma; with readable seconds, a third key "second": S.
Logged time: {"hour": 12, "minute": 7}
